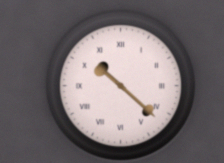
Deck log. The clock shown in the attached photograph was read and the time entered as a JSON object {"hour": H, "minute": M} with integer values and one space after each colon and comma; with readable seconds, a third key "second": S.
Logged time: {"hour": 10, "minute": 22}
